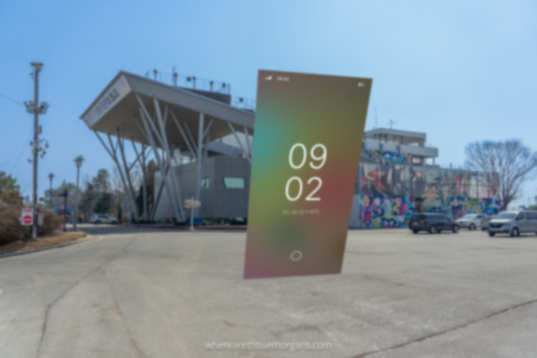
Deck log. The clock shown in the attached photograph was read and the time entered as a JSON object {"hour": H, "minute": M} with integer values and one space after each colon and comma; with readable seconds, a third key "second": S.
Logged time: {"hour": 9, "minute": 2}
